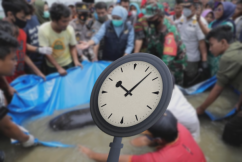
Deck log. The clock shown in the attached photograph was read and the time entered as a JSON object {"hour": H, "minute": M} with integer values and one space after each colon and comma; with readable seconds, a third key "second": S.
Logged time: {"hour": 10, "minute": 7}
